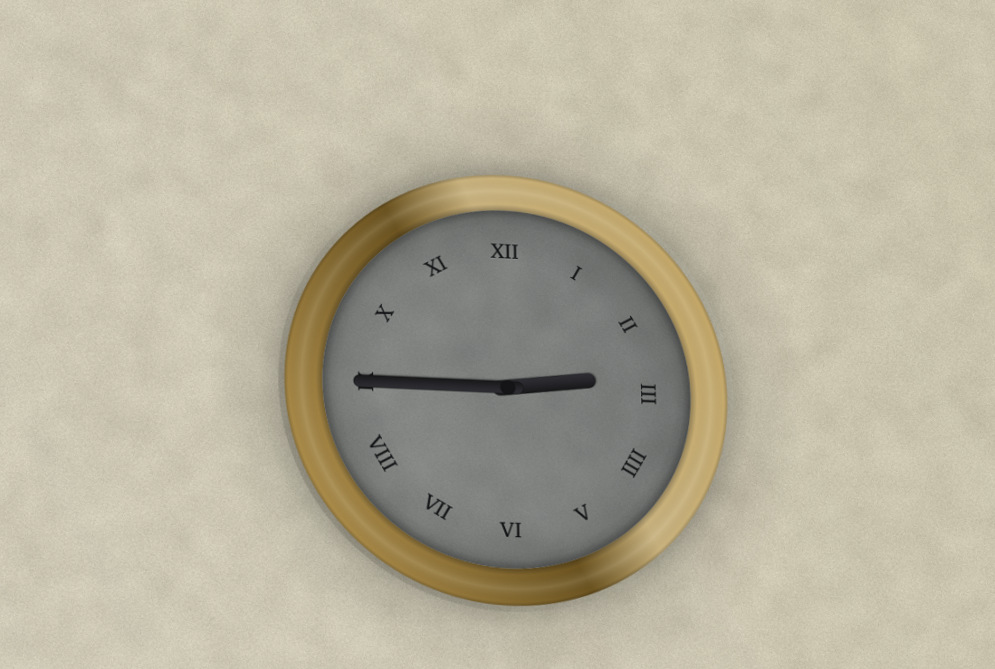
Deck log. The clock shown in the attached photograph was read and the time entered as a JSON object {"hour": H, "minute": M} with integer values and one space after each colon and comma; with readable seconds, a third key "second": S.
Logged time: {"hour": 2, "minute": 45}
